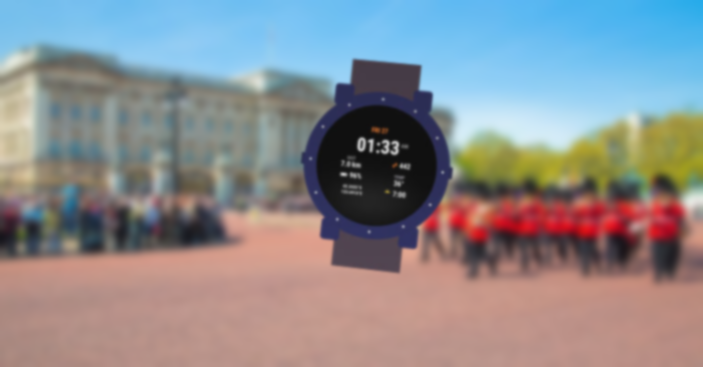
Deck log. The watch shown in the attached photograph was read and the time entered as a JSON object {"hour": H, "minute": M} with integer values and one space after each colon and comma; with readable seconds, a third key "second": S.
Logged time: {"hour": 1, "minute": 33}
